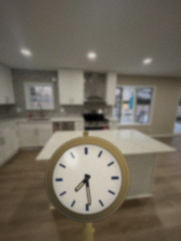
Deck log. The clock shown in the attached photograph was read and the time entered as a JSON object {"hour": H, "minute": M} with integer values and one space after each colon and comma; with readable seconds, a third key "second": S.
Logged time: {"hour": 7, "minute": 29}
